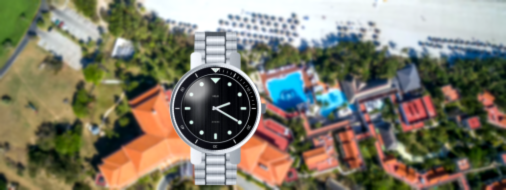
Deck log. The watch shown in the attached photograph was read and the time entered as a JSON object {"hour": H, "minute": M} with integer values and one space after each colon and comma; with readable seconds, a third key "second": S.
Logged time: {"hour": 2, "minute": 20}
